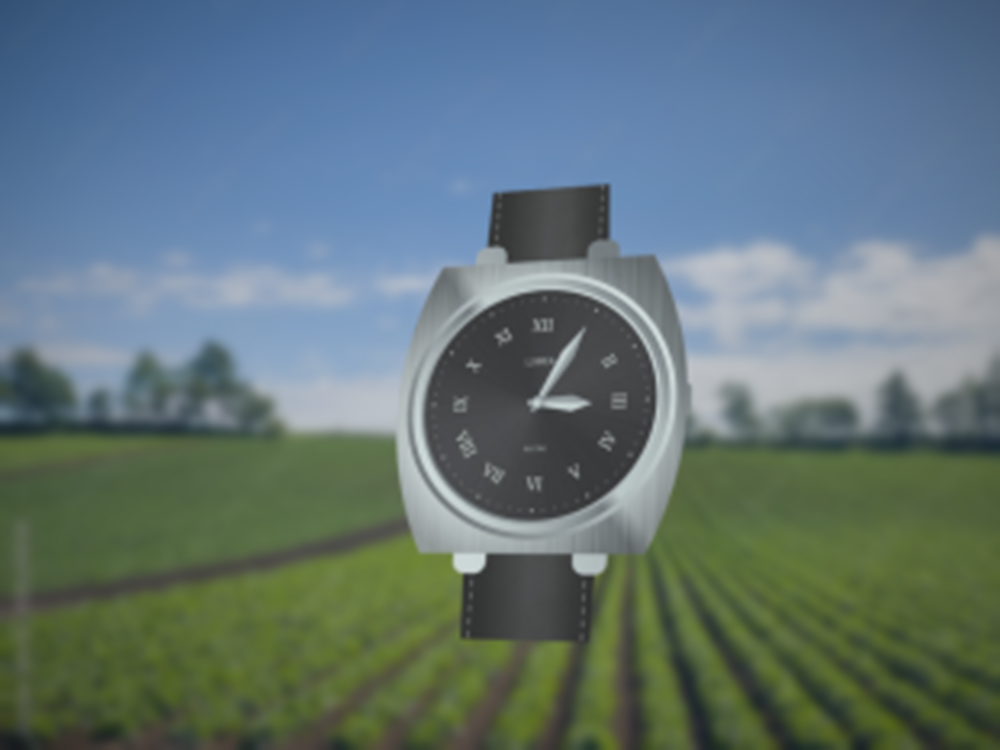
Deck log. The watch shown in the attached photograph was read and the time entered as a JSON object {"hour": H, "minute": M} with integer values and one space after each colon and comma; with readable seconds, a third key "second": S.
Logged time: {"hour": 3, "minute": 5}
